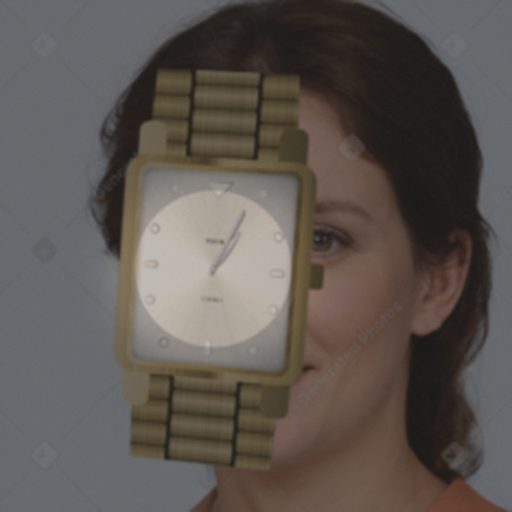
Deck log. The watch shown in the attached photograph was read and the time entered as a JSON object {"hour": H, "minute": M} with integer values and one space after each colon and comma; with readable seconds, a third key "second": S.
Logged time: {"hour": 1, "minute": 4}
